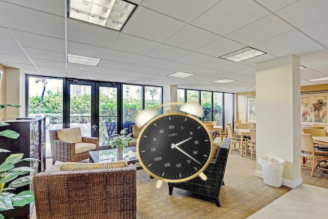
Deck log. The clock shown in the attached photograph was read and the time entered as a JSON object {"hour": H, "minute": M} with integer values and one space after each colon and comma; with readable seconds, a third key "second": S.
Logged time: {"hour": 2, "minute": 23}
